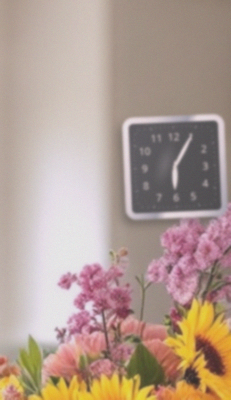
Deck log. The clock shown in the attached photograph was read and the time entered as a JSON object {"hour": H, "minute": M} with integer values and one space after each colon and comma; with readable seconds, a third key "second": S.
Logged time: {"hour": 6, "minute": 5}
